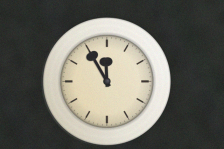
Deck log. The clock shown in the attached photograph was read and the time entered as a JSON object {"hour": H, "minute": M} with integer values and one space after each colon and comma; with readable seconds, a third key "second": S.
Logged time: {"hour": 11, "minute": 55}
